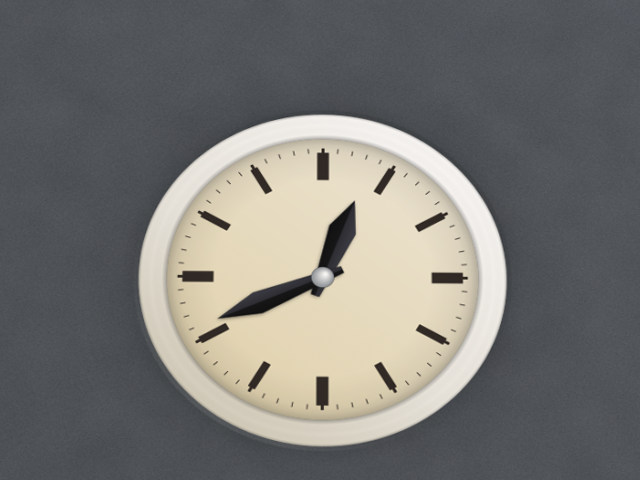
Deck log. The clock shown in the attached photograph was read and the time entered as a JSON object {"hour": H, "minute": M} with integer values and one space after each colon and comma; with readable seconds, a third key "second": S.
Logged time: {"hour": 12, "minute": 41}
